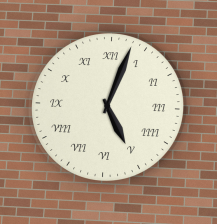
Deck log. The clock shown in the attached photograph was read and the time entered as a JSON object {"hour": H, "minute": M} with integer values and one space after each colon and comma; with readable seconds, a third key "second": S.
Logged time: {"hour": 5, "minute": 3}
